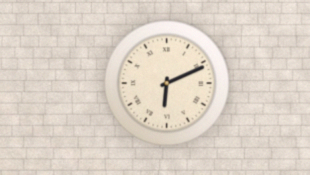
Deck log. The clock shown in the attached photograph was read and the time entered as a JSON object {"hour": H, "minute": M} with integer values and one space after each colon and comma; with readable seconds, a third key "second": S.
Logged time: {"hour": 6, "minute": 11}
